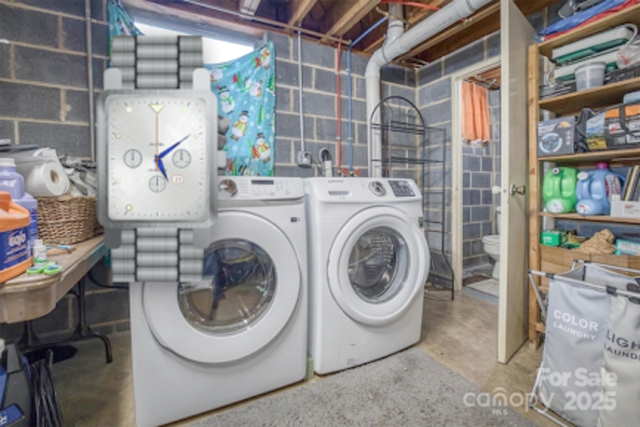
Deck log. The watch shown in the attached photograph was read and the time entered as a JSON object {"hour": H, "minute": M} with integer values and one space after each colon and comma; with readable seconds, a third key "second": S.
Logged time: {"hour": 5, "minute": 9}
